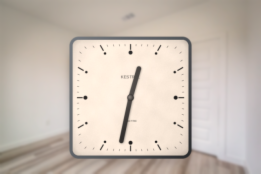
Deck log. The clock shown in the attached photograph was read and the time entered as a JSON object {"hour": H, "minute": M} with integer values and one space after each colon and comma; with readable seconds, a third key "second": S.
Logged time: {"hour": 12, "minute": 32}
